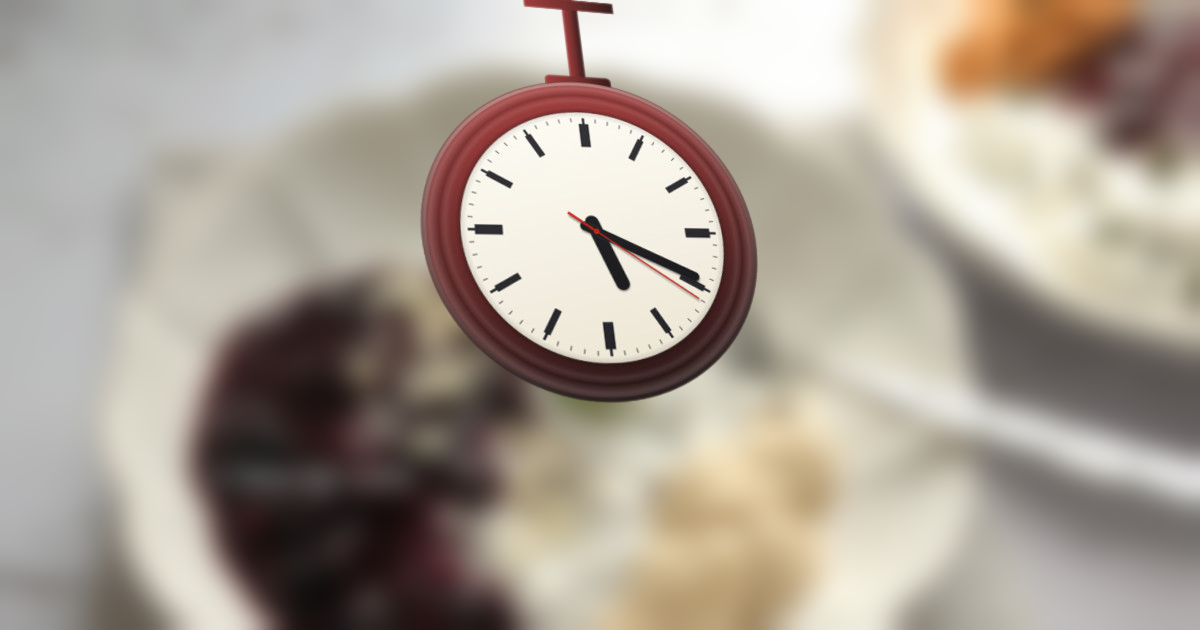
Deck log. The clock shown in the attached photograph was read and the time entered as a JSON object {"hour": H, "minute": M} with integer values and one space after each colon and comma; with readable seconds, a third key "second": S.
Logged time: {"hour": 5, "minute": 19, "second": 21}
